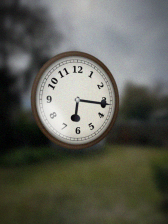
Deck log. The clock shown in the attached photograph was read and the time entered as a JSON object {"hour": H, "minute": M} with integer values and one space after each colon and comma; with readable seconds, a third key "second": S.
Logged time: {"hour": 6, "minute": 16}
